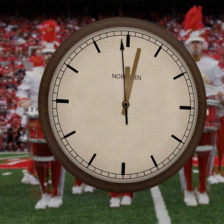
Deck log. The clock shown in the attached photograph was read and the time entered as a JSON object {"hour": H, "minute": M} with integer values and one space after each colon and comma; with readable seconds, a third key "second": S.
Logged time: {"hour": 12, "minute": 1, "second": 59}
